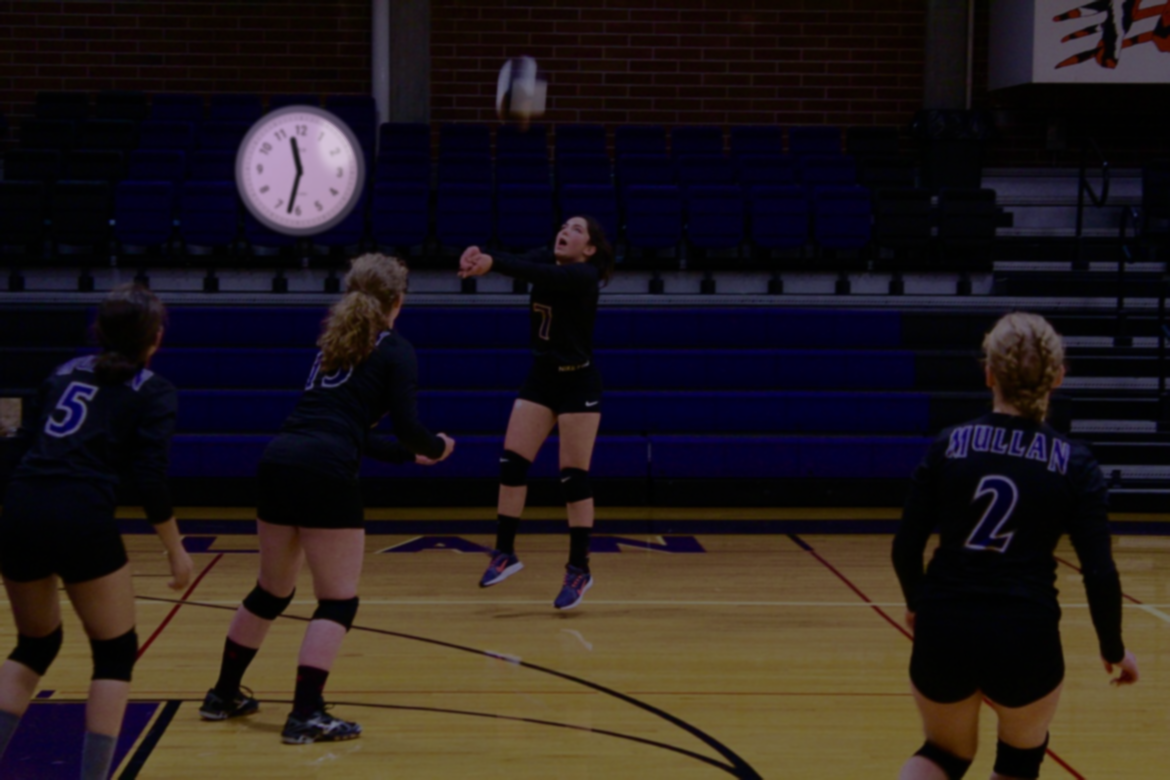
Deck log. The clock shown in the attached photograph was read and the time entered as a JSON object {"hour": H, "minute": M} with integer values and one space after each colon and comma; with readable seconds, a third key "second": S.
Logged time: {"hour": 11, "minute": 32}
